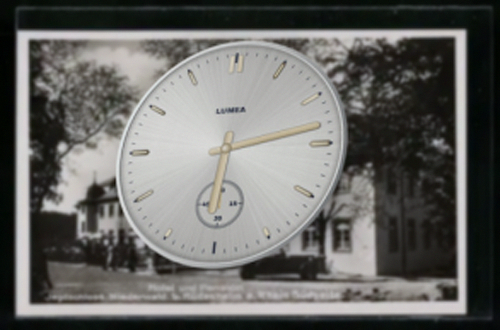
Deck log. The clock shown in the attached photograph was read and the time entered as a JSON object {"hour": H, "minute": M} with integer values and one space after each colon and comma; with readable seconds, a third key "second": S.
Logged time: {"hour": 6, "minute": 13}
